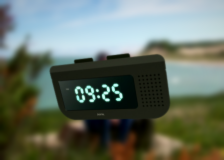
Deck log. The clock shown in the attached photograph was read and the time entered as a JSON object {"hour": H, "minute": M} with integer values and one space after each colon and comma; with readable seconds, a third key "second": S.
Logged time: {"hour": 9, "minute": 25}
